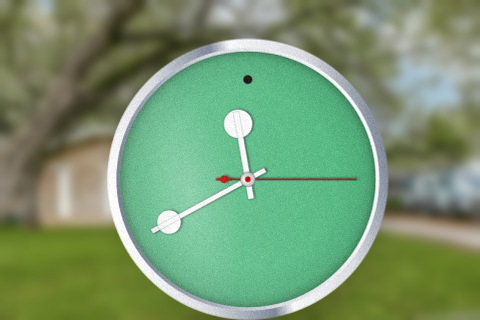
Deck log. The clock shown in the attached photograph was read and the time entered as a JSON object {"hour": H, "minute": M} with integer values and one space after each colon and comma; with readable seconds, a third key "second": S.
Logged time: {"hour": 11, "minute": 40, "second": 15}
